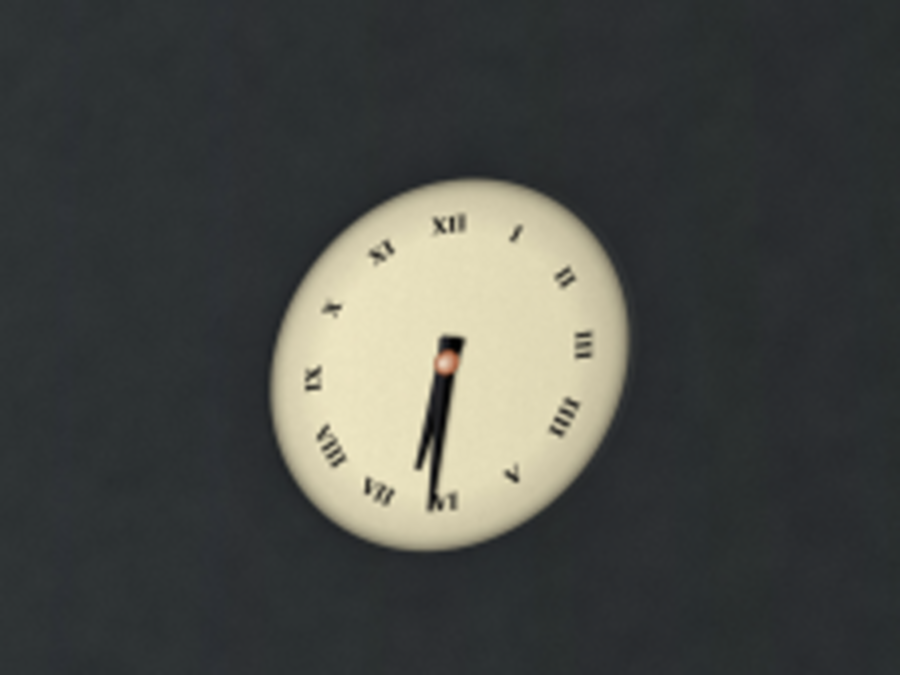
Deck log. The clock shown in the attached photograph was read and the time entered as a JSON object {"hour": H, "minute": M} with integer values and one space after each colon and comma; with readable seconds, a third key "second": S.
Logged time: {"hour": 6, "minute": 31}
